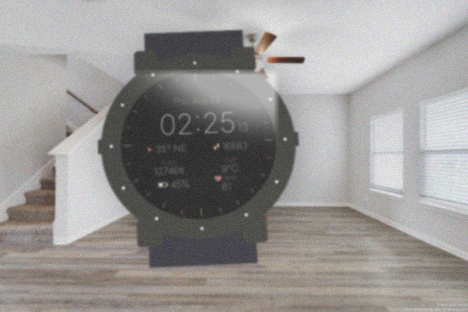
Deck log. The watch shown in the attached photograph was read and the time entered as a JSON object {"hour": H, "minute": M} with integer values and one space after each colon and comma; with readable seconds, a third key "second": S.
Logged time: {"hour": 2, "minute": 25, "second": 13}
